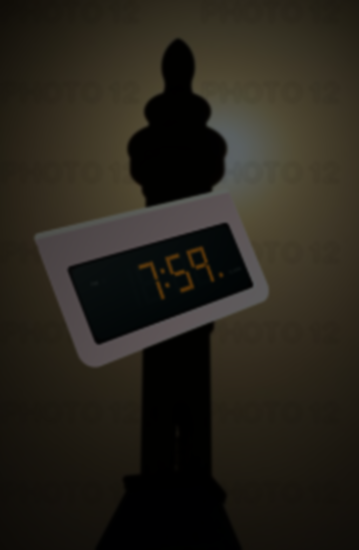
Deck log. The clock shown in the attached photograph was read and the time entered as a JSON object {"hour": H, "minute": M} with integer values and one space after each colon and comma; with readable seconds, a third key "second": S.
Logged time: {"hour": 7, "minute": 59}
